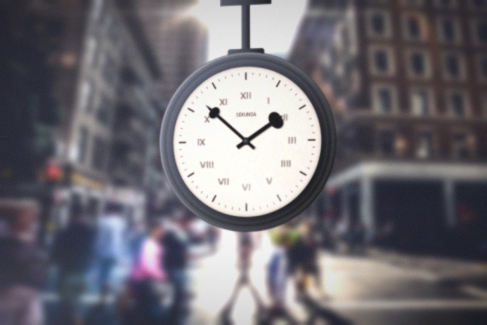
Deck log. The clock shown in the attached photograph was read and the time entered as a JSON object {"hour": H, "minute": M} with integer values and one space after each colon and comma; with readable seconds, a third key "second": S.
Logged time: {"hour": 1, "minute": 52}
